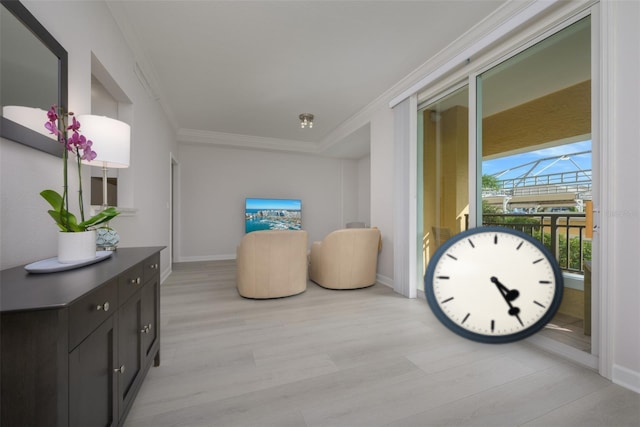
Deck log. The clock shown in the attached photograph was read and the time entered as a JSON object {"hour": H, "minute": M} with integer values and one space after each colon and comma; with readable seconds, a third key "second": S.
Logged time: {"hour": 4, "minute": 25}
